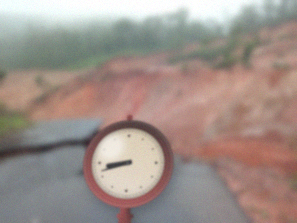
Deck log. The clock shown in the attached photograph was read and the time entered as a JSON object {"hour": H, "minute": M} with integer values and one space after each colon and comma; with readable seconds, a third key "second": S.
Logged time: {"hour": 8, "minute": 42}
